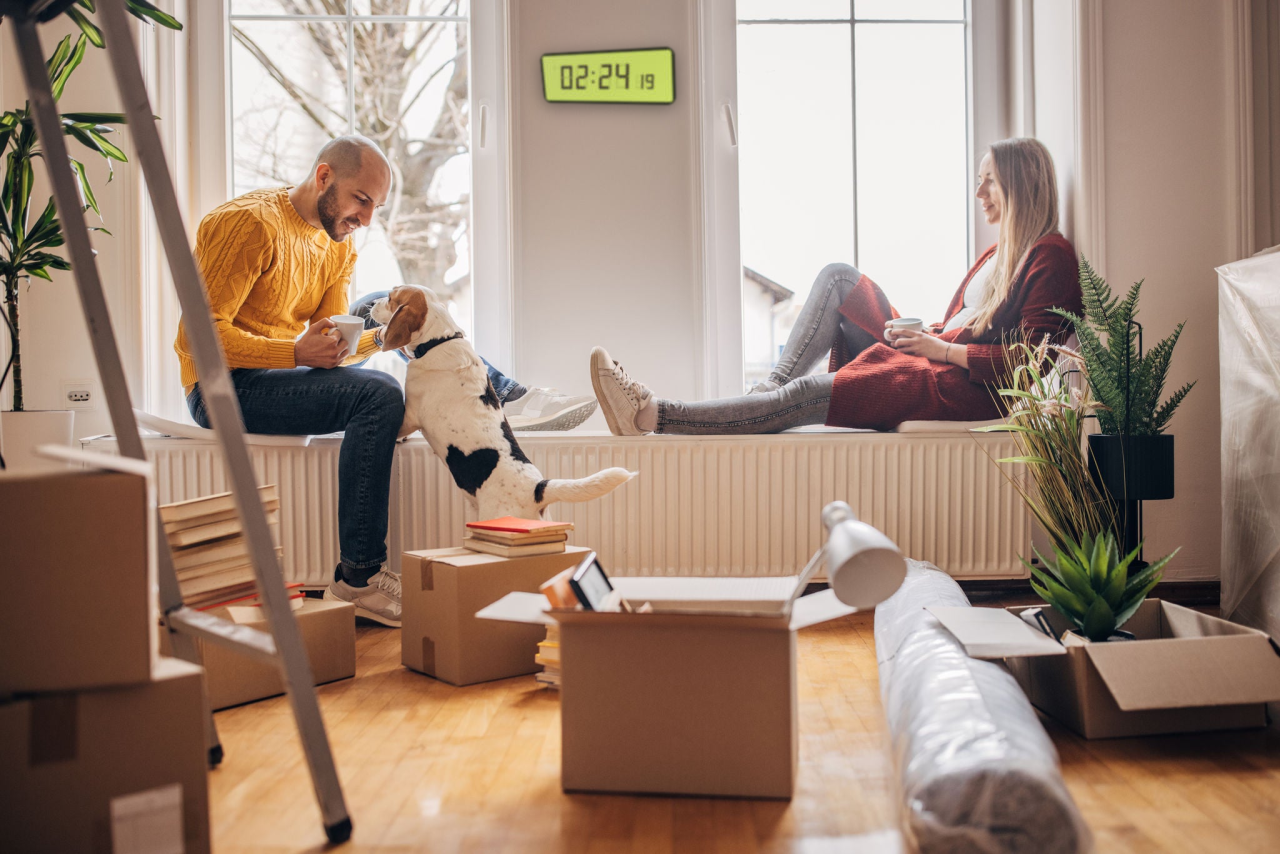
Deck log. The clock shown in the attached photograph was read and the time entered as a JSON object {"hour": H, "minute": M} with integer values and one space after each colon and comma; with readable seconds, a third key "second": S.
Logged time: {"hour": 2, "minute": 24, "second": 19}
